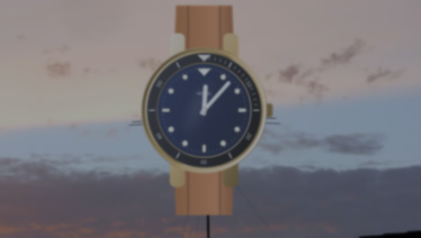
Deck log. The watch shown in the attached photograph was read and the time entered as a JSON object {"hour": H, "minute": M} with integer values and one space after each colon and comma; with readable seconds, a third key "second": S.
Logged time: {"hour": 12, "minute": 7}
